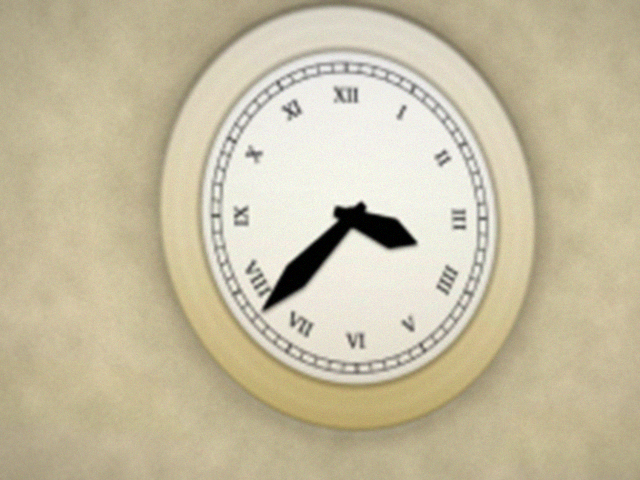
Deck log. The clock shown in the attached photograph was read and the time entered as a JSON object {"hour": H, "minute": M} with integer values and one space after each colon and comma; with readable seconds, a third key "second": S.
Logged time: {"hour": 3, "minute": 38}
